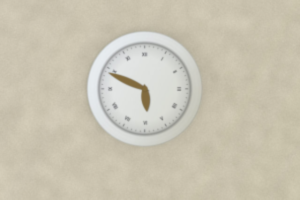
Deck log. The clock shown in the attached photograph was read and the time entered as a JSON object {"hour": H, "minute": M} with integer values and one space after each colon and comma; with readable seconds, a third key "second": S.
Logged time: {"hour": 5, "minute": 49}
